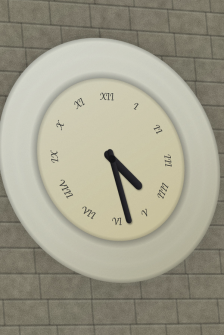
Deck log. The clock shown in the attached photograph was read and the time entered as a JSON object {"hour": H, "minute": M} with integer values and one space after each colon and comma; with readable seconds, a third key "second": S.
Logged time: {"hour": 4, "minute": 28}
